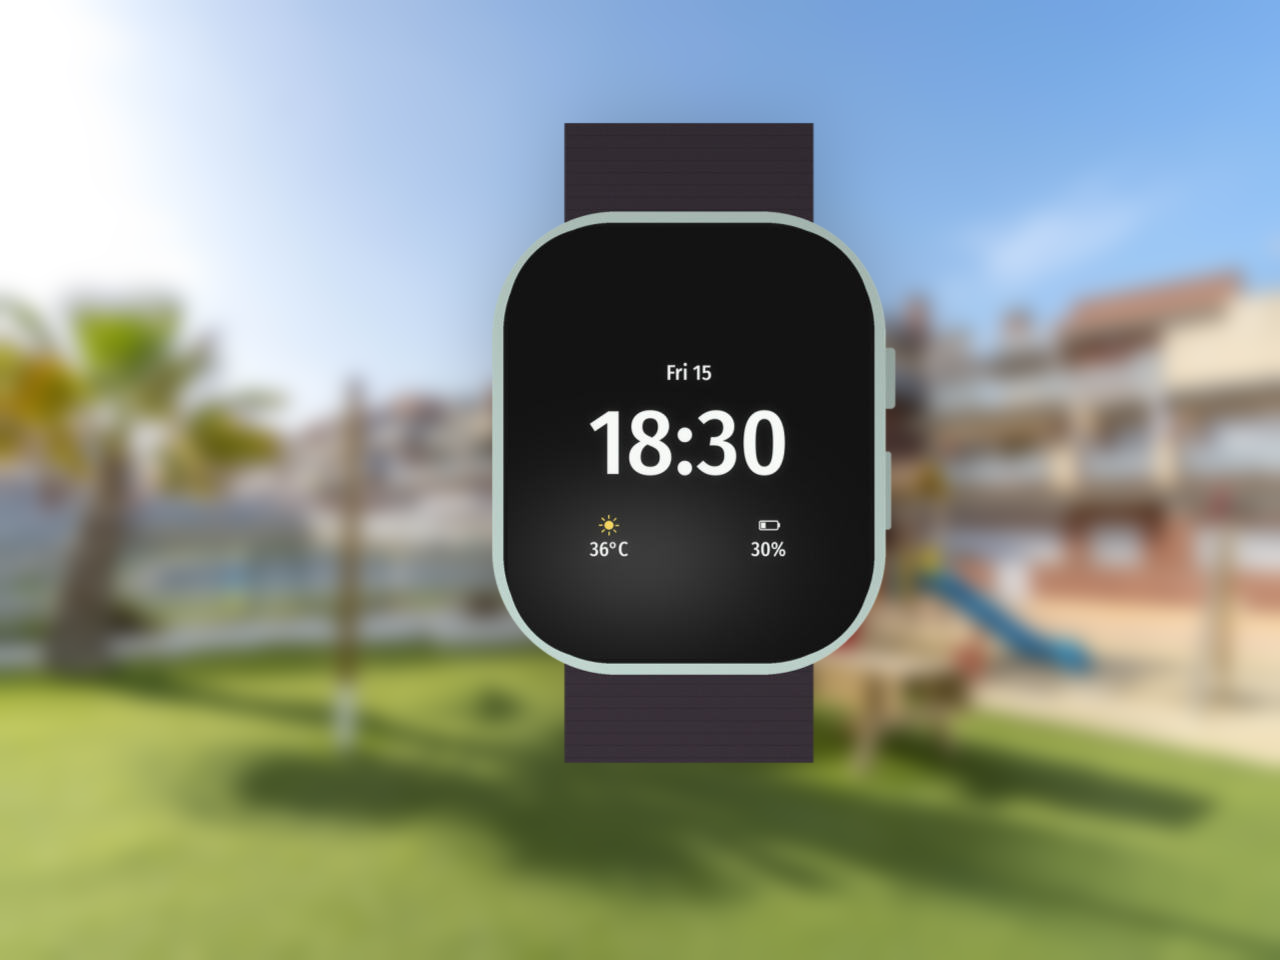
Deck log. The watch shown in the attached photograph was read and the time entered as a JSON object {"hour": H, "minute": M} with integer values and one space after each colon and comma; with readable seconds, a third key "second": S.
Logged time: {"hour": 18, "minute": 30}
